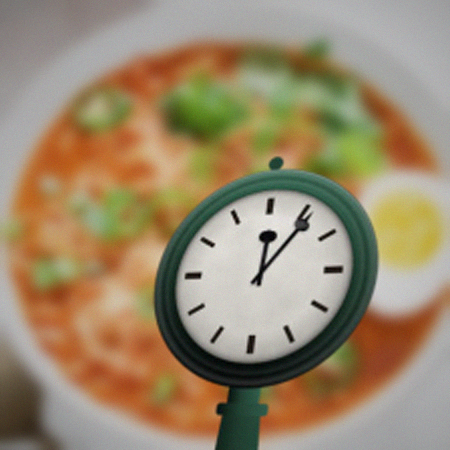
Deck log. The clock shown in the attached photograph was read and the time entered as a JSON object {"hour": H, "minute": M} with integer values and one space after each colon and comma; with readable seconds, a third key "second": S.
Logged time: {"hour": 12, "minute": 6}
